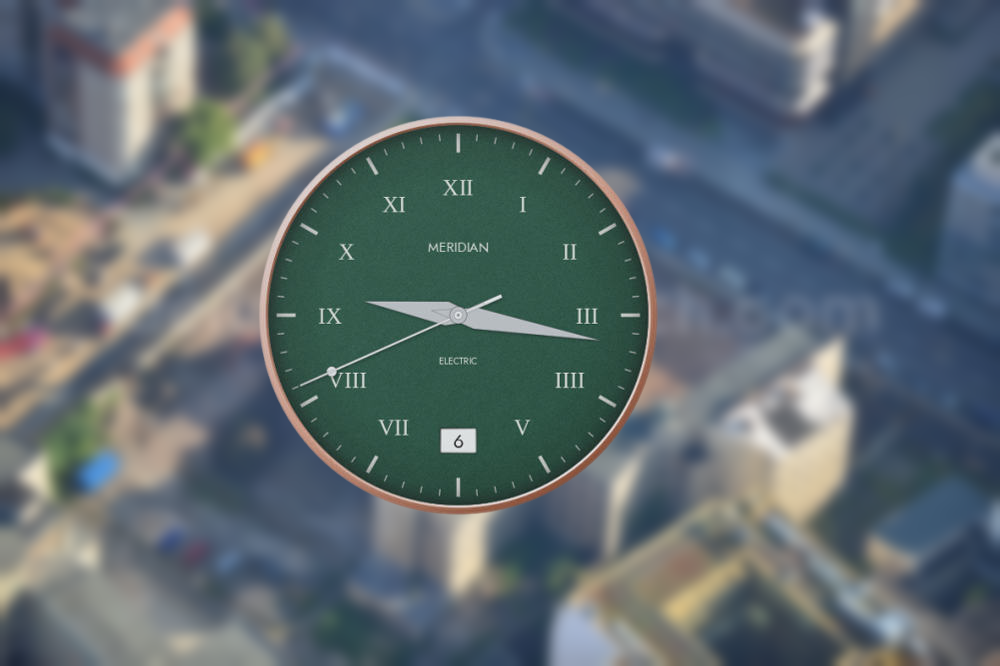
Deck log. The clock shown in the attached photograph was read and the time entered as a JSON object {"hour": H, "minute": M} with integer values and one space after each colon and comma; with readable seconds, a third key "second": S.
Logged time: {"hour": 9, "minute": 16, "second": 41}
